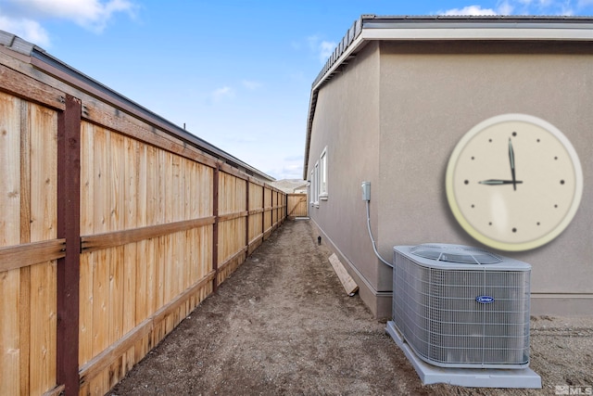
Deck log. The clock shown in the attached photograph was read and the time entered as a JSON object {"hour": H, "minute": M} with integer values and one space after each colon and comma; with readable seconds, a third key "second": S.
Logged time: {"hour": 8, "minute": 59}
